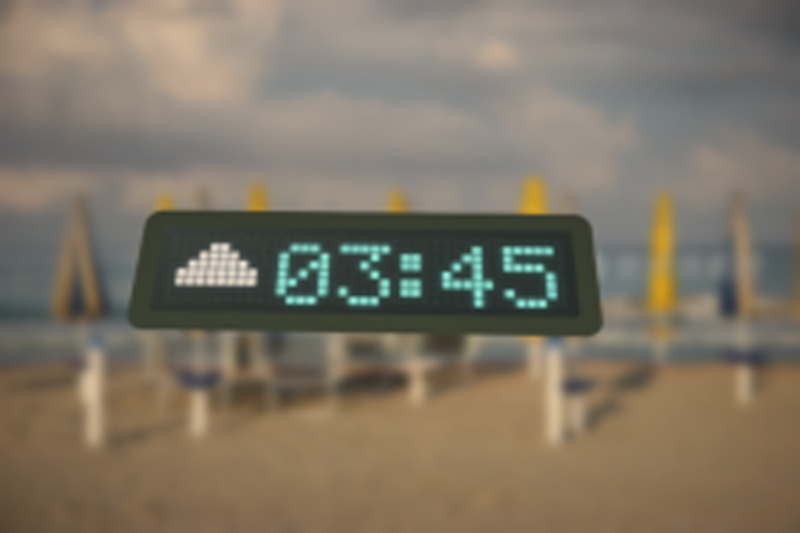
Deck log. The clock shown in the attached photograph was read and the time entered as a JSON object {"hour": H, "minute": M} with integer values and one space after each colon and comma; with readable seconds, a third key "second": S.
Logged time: {"hour": 3, "minute": 45}
